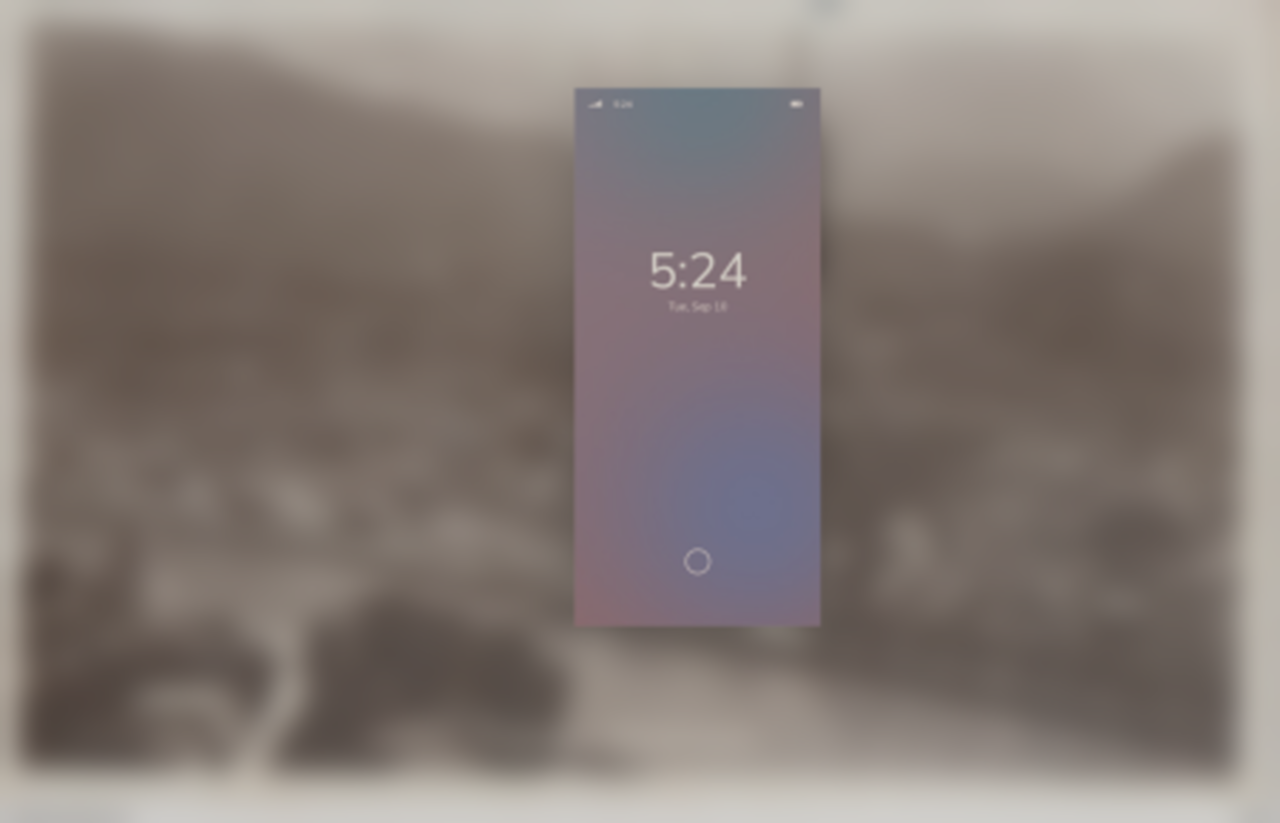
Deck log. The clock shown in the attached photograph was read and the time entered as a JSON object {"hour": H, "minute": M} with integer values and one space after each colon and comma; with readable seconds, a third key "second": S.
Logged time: {"hour": 5, "minute": 24}
